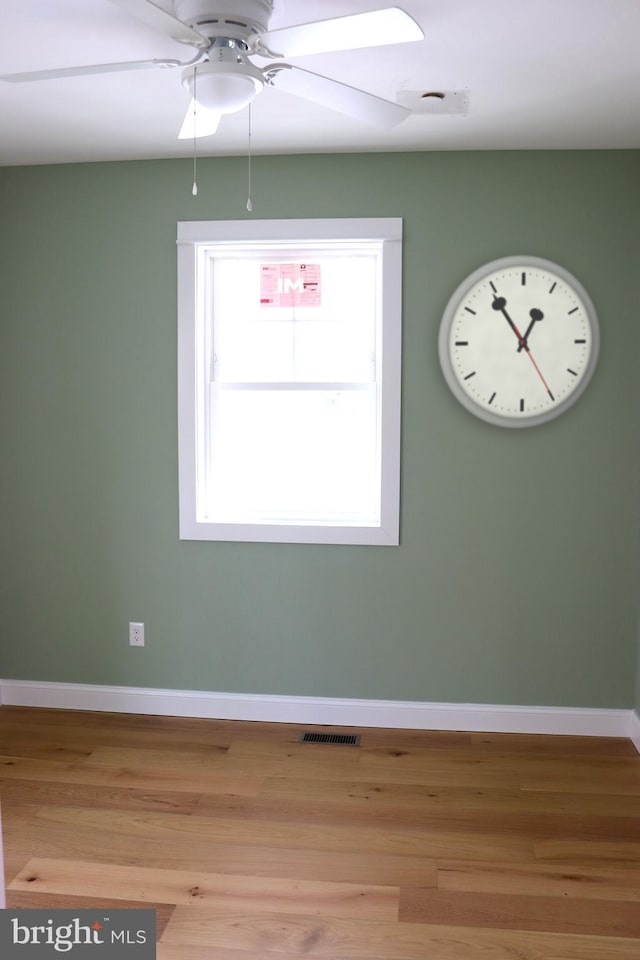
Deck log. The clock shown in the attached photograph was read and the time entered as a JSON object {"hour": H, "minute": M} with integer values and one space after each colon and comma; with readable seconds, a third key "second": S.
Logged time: {"hour": 12, "minute": 54, "second": 25}
